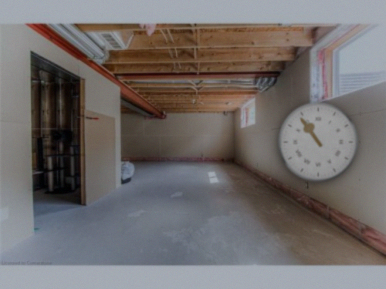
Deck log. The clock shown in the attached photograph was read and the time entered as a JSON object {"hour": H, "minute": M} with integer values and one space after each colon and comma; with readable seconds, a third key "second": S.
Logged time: {"hour": 10, "minute": 54}
